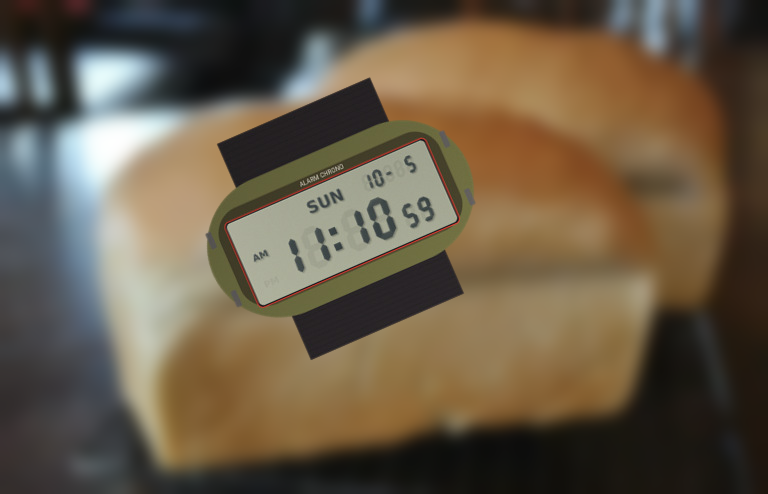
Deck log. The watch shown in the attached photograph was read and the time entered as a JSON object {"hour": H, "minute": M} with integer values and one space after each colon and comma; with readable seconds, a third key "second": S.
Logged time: {"hour": 11, "minute": 10, "second": 59}
